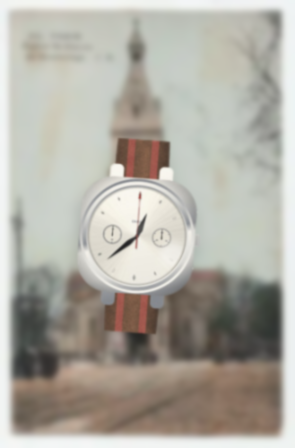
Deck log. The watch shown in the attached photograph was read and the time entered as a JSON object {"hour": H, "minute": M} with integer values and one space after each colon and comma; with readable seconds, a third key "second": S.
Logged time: {"hour": 12, "minute": 38}
